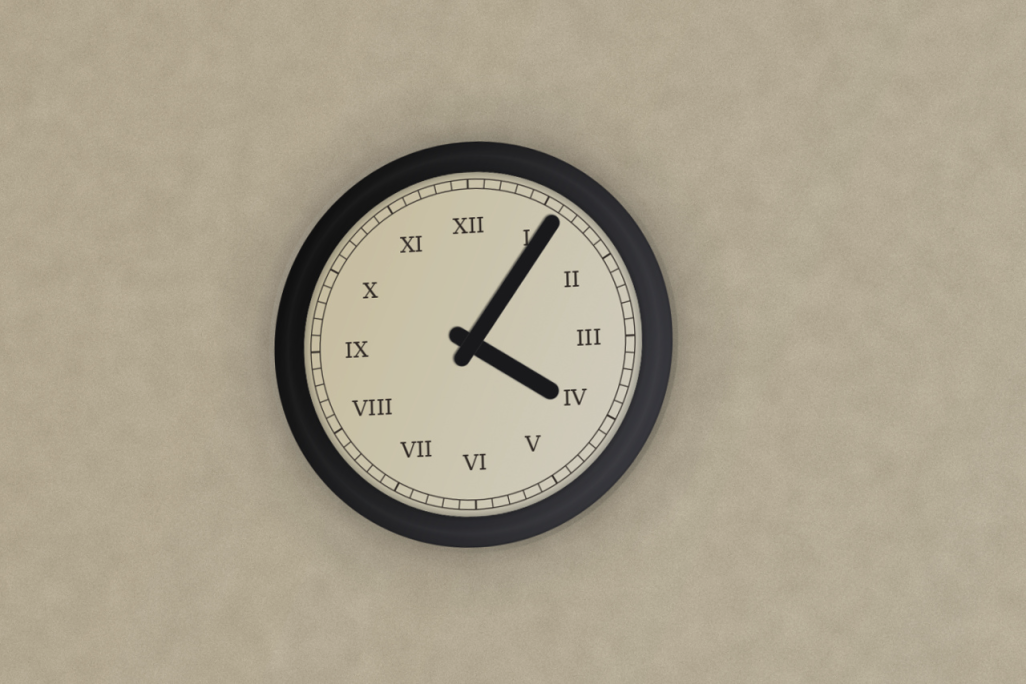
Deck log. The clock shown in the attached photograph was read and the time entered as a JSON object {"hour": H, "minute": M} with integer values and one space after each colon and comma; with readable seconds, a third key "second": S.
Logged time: {"hour": 4, "minute": 6}
